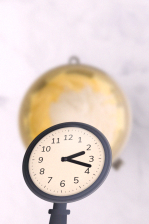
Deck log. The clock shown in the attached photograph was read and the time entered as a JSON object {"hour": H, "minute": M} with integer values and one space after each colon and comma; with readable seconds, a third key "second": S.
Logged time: {"hour": 2, "minute": 18}
